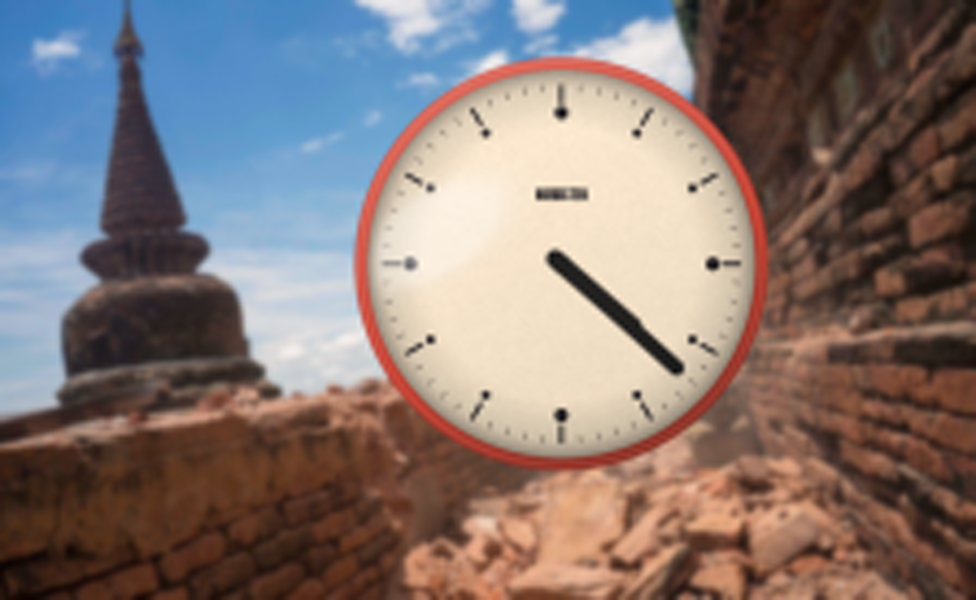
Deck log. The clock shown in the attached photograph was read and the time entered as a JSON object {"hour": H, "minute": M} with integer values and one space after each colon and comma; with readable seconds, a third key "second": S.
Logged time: {"hour": 4, "minute": 22}
